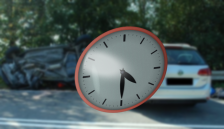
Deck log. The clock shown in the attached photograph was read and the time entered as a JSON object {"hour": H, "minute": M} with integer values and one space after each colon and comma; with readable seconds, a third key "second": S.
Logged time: {"hour": 4, "minute": 30}
